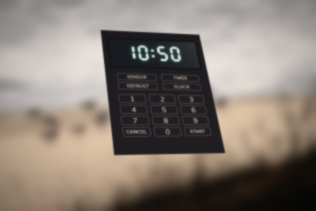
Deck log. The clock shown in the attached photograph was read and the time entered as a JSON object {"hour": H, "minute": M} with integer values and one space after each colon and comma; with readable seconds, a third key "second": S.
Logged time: {"hour": 10, "minute": 50}
